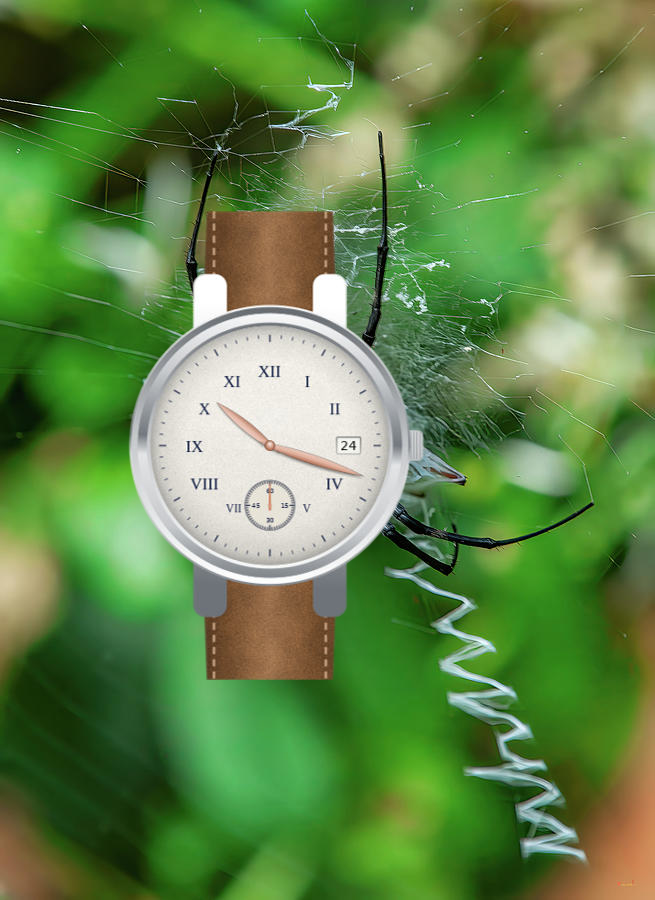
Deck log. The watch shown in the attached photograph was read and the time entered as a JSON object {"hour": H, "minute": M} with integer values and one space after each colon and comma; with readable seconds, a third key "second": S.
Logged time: {"hour": 10, "minute": 18}
